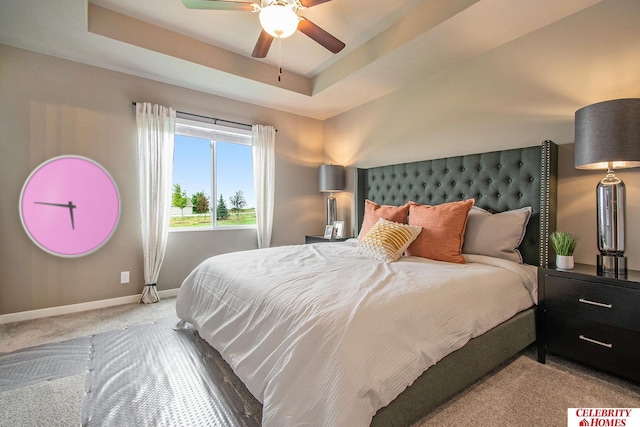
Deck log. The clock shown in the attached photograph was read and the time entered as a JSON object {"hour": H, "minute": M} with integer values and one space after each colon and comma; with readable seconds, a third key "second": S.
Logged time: {"hour": 5, "minute": 46}
